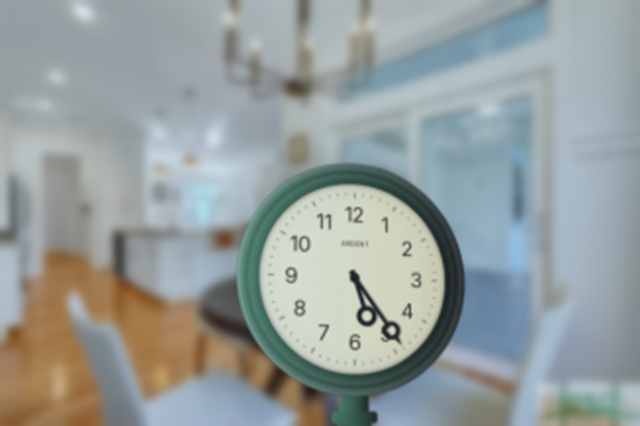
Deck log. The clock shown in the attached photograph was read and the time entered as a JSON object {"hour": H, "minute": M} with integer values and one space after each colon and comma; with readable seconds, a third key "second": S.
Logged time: {"hour": 5, "minute": 24}
